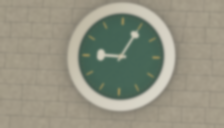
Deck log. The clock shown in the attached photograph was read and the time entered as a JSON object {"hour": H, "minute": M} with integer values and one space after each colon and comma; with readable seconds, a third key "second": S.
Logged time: {"hour": 9, "minute": 5}
